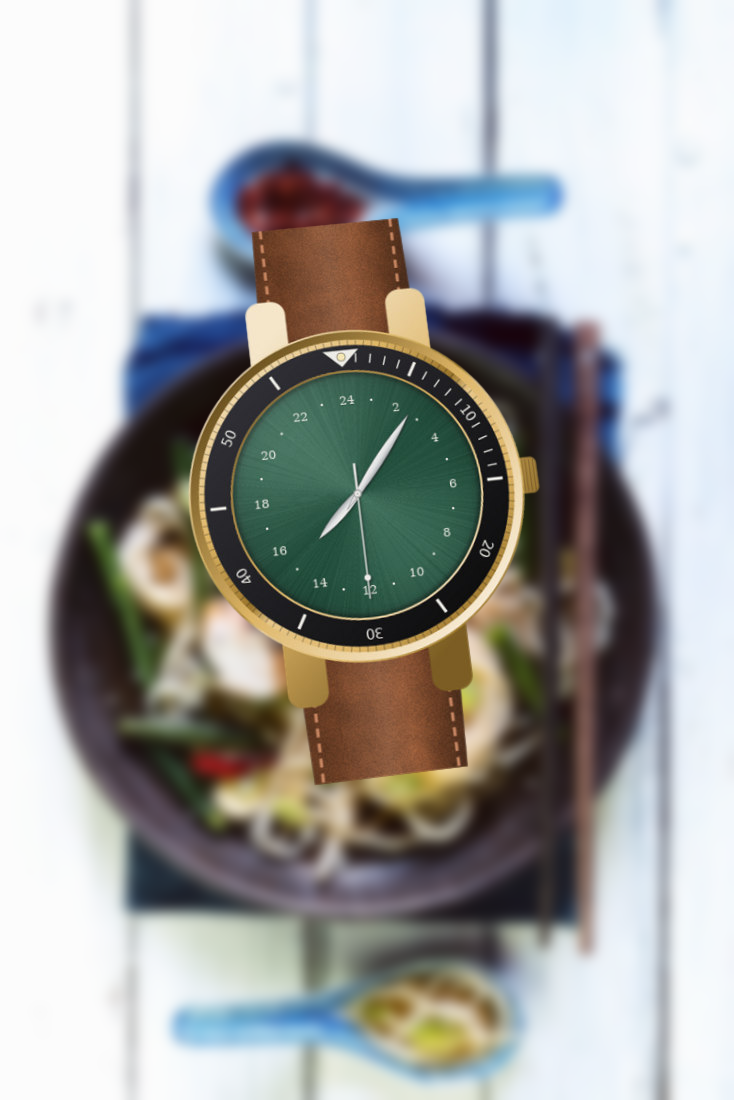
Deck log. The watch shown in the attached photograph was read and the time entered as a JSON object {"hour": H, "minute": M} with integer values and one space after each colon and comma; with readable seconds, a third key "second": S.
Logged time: {"hour": 15, "minute": 6, "second": 30}
